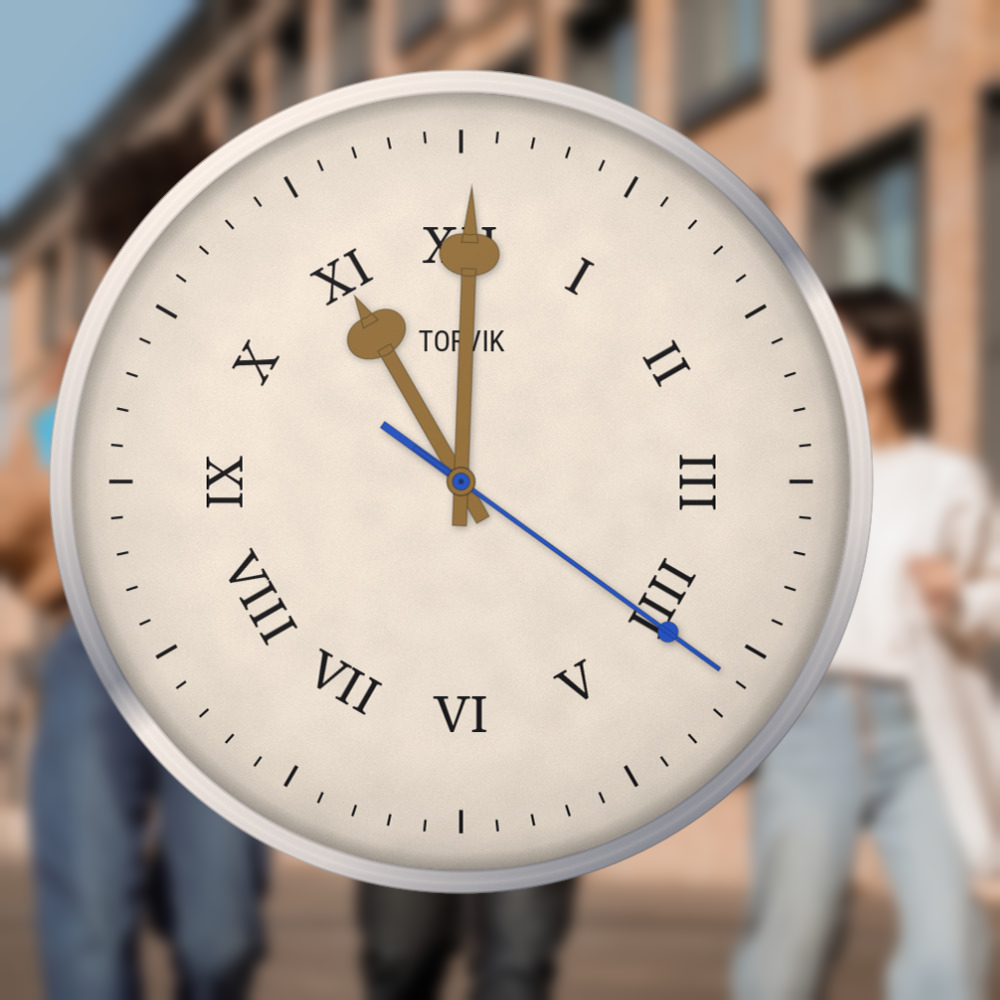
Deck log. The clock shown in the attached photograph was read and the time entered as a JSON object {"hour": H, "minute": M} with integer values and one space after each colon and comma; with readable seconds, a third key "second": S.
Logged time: {"hour": 11, "minute": 0, "second": 21}
